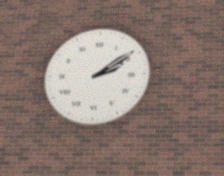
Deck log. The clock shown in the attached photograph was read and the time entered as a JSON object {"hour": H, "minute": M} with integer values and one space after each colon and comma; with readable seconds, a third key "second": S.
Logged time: {"hour": 2, "minute": 9}
